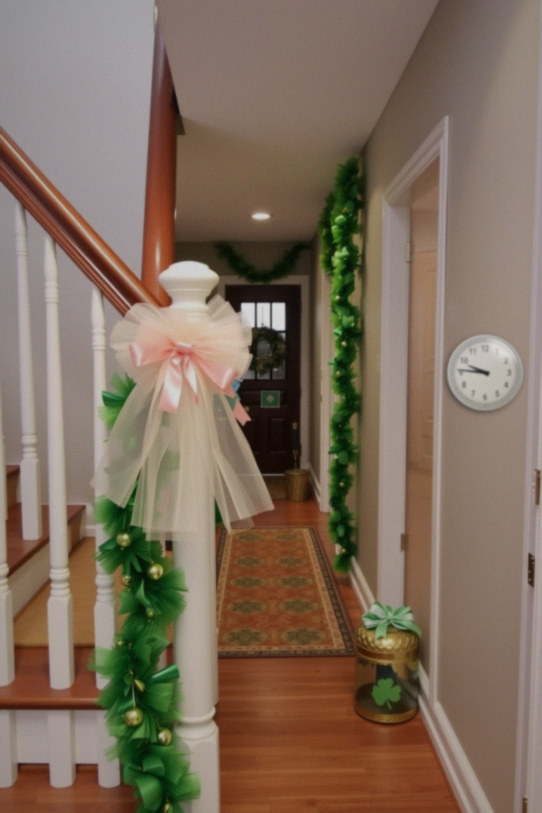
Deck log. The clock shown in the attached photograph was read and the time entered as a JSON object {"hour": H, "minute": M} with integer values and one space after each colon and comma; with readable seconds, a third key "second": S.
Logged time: {"hour": 9, "minute": 46}
